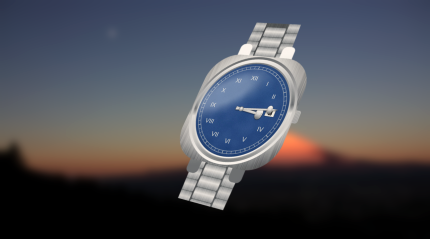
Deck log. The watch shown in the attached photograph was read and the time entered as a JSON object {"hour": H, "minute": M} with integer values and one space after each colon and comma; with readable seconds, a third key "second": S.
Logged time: {"hour": 3, "minute": 14}
